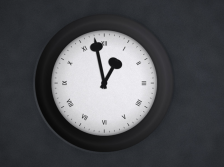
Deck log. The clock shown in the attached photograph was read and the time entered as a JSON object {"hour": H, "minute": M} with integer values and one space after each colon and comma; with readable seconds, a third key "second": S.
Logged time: {"hour": 12, "minute": 58}
